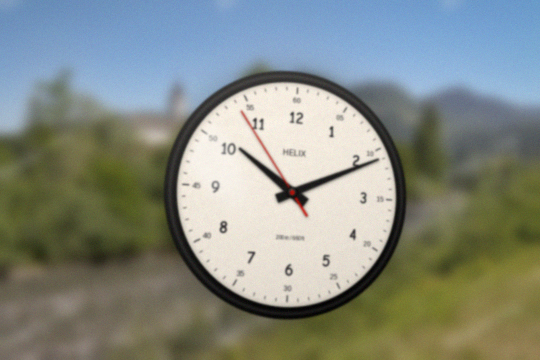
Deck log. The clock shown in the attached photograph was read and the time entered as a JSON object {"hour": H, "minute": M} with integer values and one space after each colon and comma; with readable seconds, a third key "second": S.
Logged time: {"hour": 10, "minute": 10, "second": 54}
